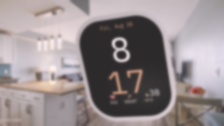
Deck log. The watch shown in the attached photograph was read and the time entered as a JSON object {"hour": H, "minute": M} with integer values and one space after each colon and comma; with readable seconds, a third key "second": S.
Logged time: {"hour": 8, "minute": 17}
